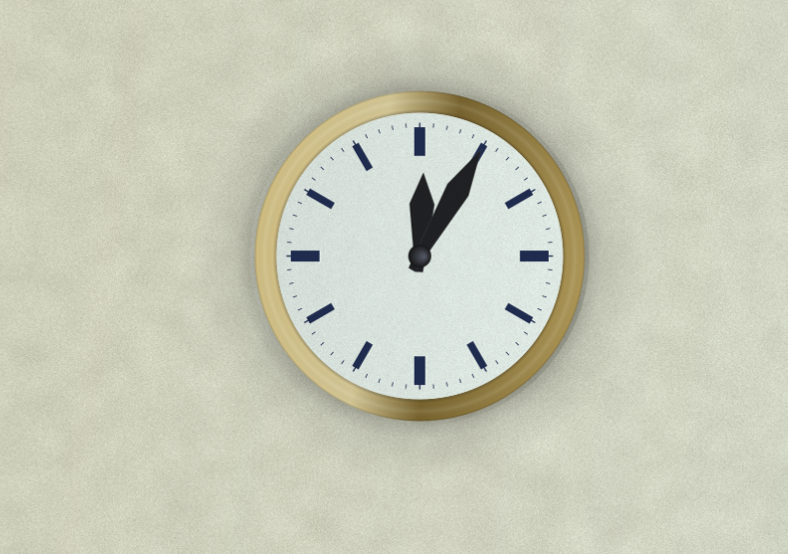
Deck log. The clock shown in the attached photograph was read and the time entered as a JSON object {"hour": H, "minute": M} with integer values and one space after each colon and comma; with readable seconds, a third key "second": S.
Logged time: {"hour": 12, "minute": 5}
